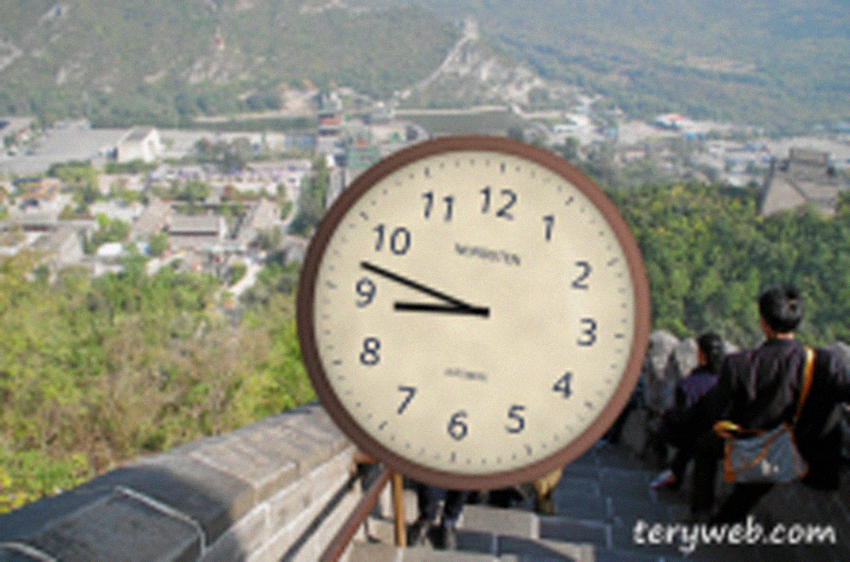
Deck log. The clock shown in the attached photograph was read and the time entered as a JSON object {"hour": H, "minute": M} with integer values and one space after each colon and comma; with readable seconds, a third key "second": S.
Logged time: {"hour": 8, "minute": 47}
